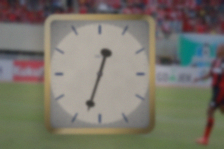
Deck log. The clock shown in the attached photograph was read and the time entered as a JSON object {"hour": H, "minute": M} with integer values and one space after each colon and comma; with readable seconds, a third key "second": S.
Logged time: {"hour": 12, "minute": 33}
